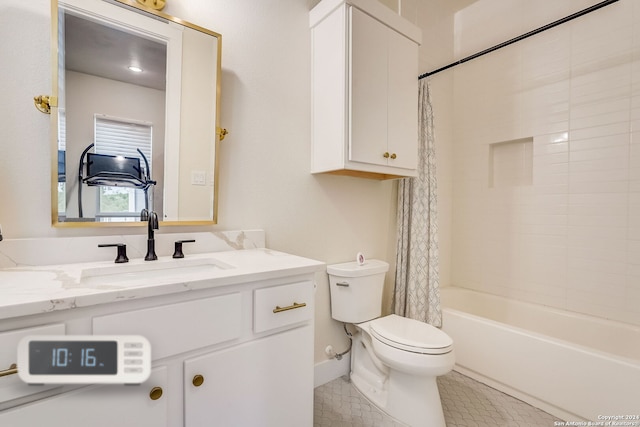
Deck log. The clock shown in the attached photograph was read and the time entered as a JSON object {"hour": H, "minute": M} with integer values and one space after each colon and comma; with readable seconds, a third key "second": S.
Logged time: {"hour": 10, "minute": 16}
